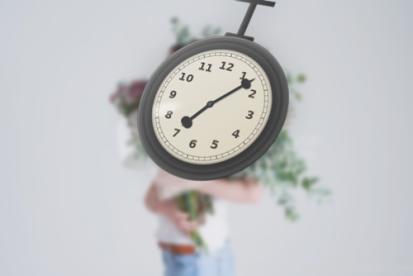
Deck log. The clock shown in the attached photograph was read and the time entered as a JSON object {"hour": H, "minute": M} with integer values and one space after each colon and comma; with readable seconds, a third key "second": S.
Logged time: {"hour": 7, "minute": 7}
